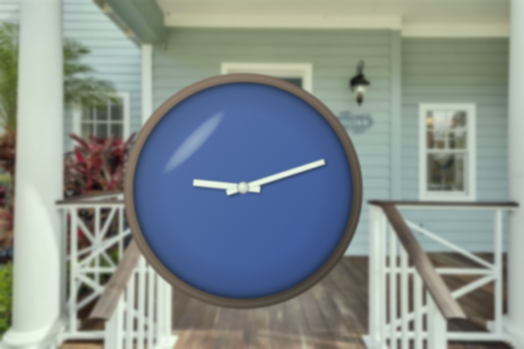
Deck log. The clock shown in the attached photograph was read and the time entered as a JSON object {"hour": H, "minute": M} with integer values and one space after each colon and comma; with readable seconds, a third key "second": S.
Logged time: {"hour": 9, "minute": 12}
